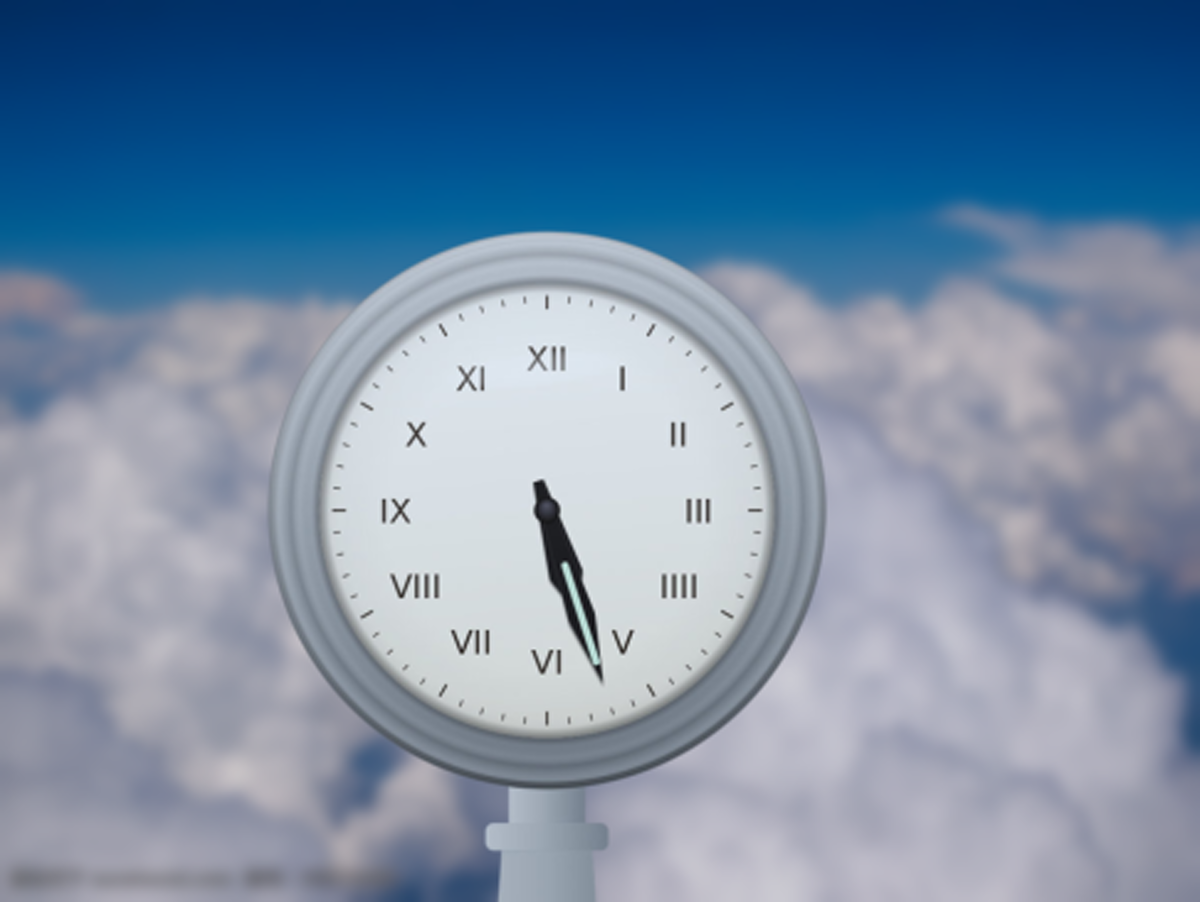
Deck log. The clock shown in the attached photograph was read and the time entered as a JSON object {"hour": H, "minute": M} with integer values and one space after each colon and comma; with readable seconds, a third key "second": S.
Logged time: {"hour": 5, "minute": 27}
